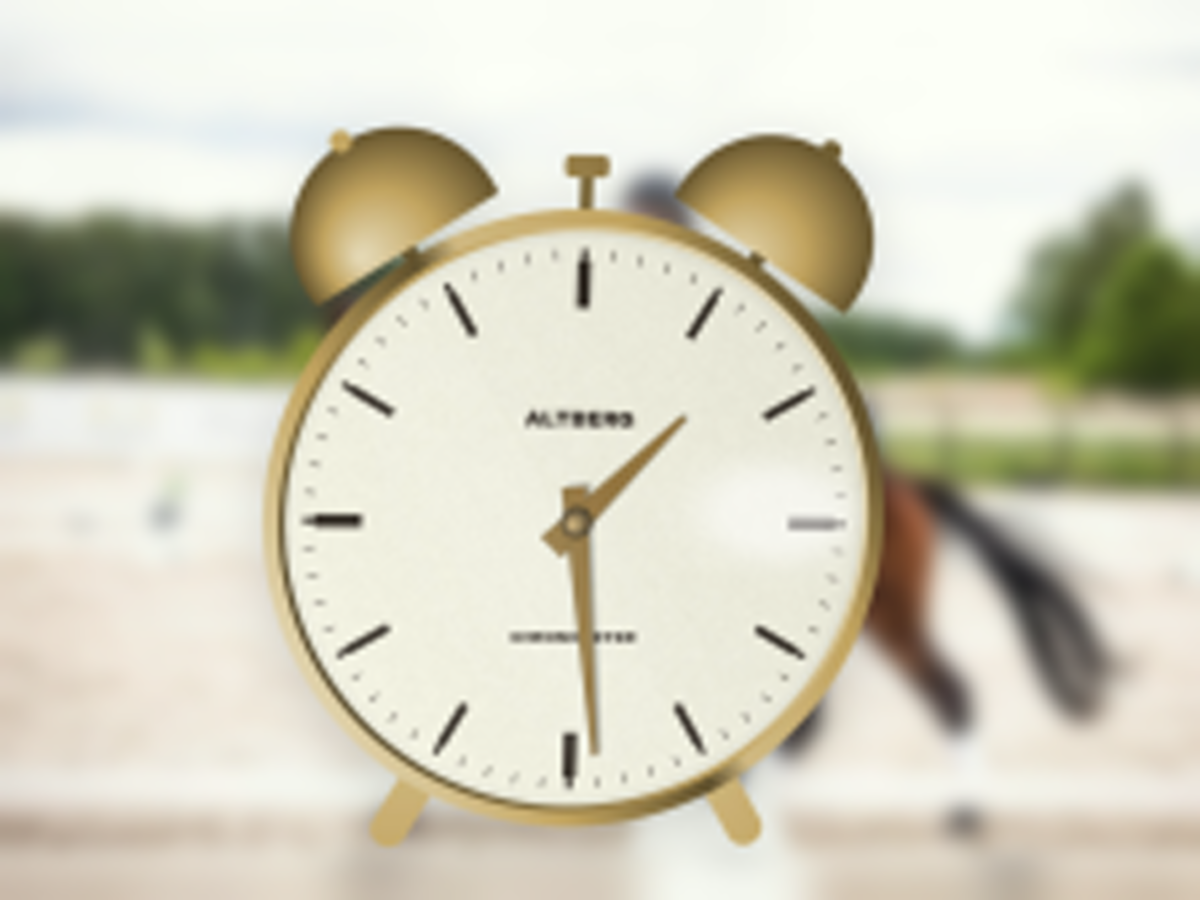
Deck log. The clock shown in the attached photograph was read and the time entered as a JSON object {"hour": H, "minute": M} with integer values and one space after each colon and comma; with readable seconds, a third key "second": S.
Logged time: {"hour": 1, "minute": 29}
